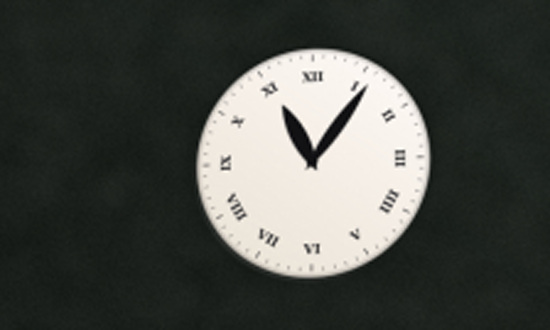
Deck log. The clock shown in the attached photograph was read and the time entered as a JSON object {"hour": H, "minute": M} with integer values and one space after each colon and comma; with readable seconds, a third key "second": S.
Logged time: {"hour": 11, "minute": 6}
